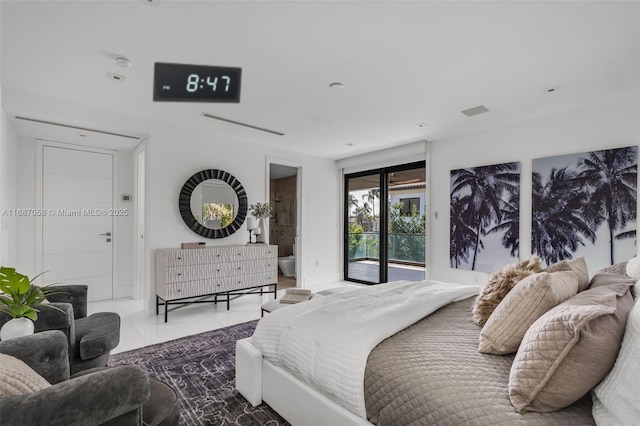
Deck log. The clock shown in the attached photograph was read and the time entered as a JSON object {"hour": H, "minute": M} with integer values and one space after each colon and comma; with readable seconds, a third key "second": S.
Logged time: {"hour": 8, "minute": 47}
